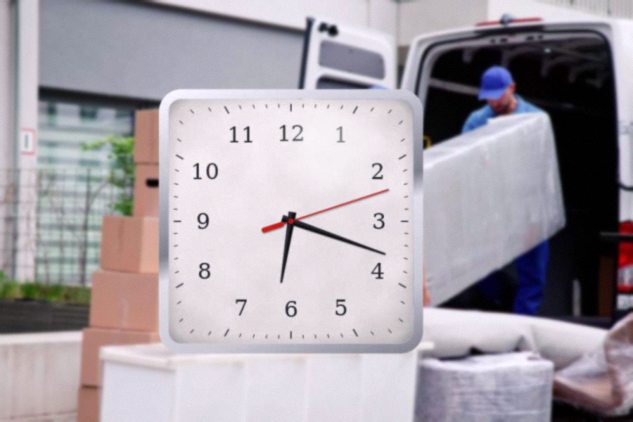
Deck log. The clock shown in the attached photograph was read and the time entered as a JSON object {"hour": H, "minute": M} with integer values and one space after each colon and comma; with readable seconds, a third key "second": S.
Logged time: {"hour": 6, "minute": 18, "second": 12}
